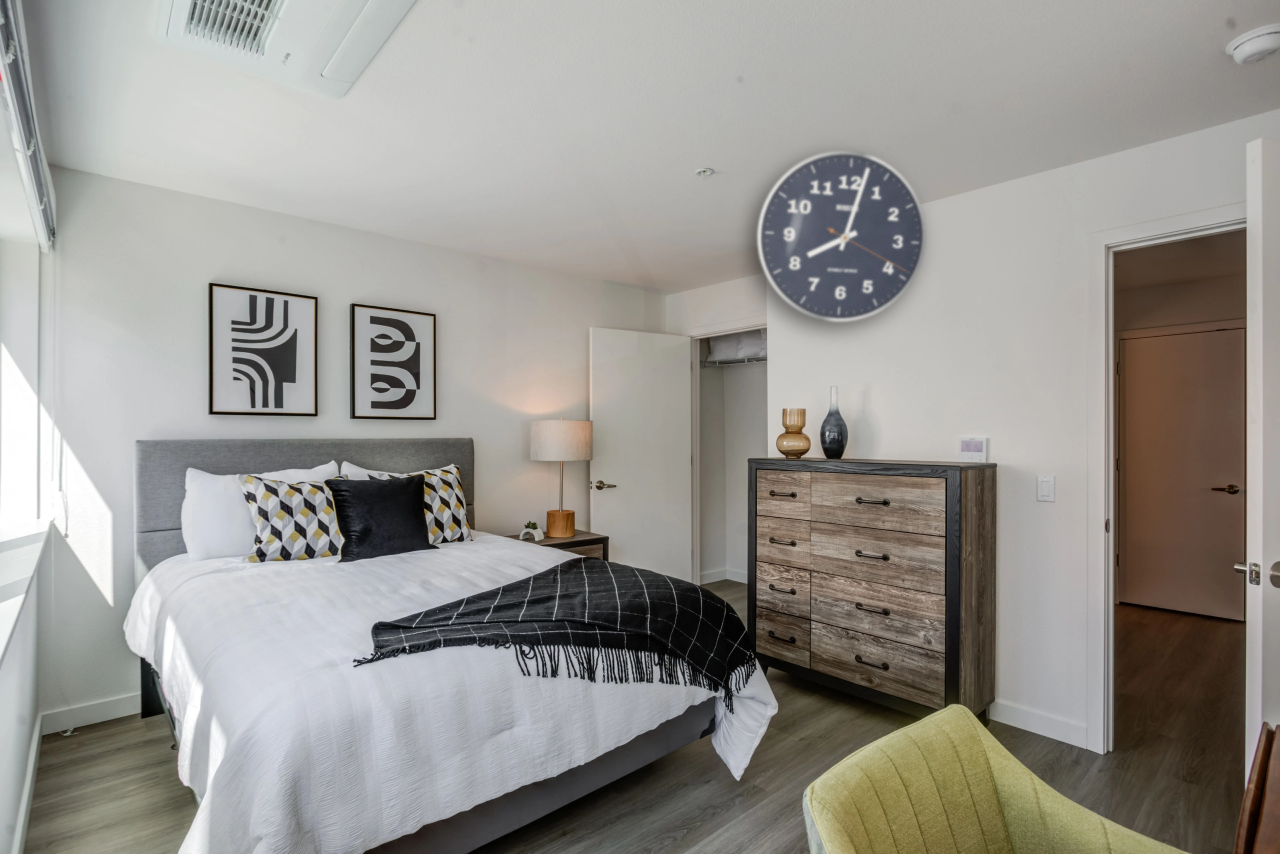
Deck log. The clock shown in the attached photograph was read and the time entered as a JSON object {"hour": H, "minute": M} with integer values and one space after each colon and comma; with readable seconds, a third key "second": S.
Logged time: {"hour": 8, "minute": 2, "second": 19}
